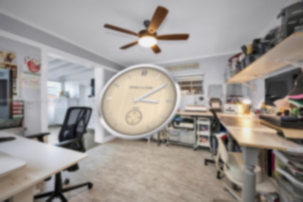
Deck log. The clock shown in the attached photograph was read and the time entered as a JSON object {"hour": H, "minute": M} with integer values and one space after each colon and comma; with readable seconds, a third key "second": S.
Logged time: {"hour": 3, "minute": 9}
